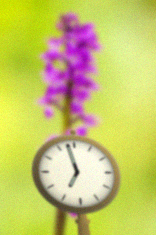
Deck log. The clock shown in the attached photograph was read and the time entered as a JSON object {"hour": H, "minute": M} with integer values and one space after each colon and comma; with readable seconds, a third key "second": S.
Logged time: {"hour": 6, "minute": 58}
